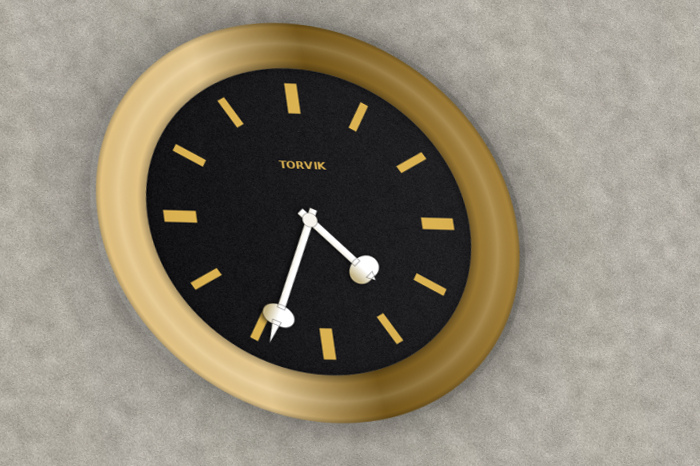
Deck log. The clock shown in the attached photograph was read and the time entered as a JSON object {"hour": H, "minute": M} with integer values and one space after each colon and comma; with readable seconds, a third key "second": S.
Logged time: {"hour": 4, "minute": 34}
